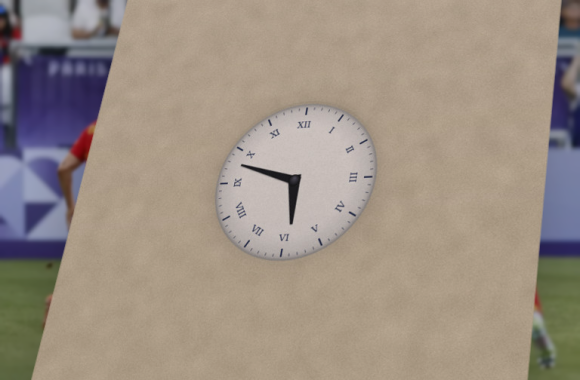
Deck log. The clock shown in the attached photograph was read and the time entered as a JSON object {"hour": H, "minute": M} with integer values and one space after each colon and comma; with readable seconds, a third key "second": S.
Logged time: {"hour": 5, "minute": 48}
